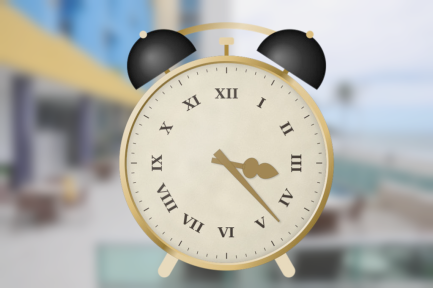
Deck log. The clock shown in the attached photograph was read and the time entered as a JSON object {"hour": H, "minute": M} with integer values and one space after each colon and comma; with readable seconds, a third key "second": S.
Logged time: {"hour": 3, "minute": 23}
